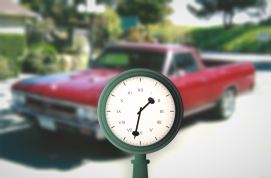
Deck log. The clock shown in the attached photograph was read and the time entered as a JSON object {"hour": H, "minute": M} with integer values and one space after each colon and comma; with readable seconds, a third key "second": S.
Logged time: {"hour": 1, "minute": 32}
